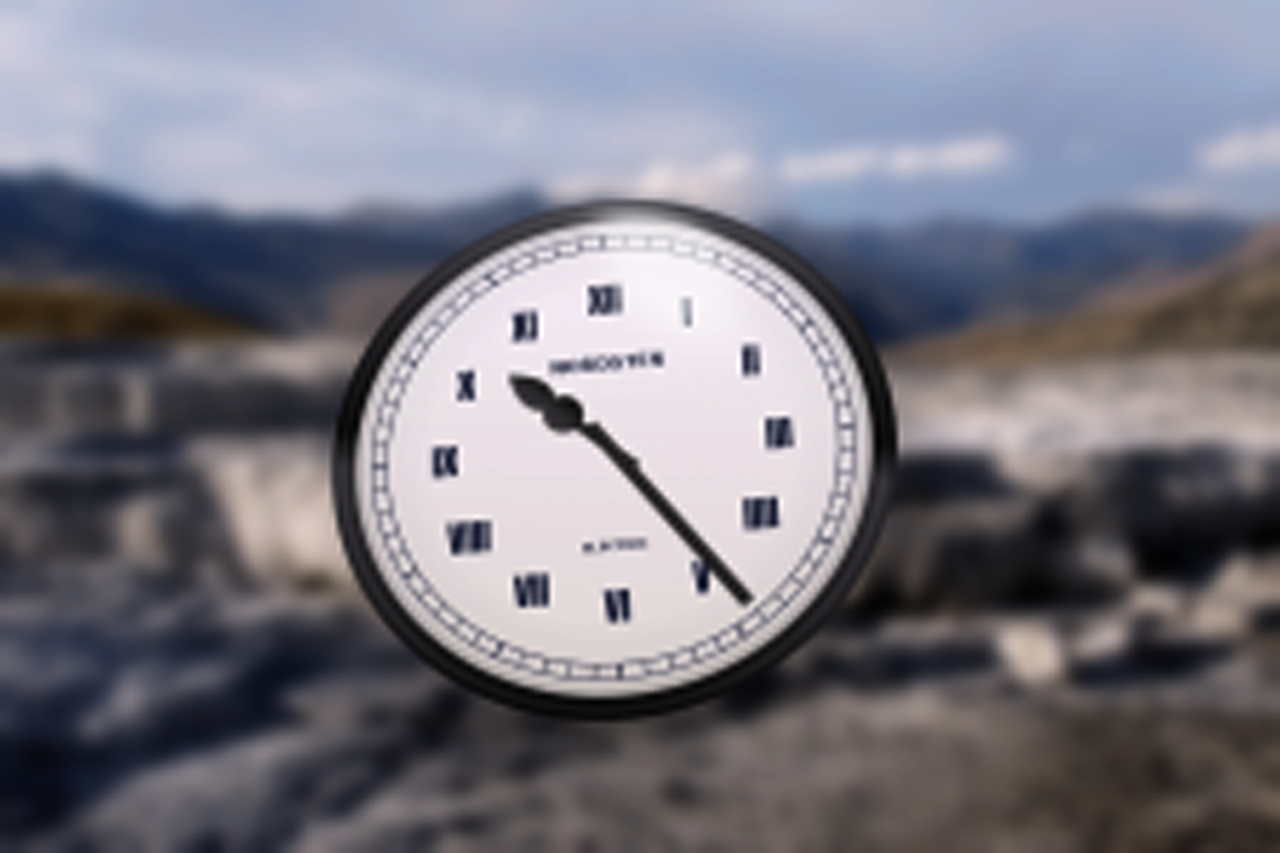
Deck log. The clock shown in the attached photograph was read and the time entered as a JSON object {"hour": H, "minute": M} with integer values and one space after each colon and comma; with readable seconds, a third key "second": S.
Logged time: {"hour": 10, "minute": 24}
